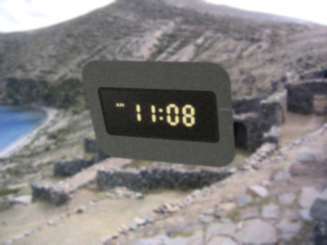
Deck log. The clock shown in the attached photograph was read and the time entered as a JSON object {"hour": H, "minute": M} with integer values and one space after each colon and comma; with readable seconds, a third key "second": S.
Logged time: {"hour": 11, "minute": 8}
